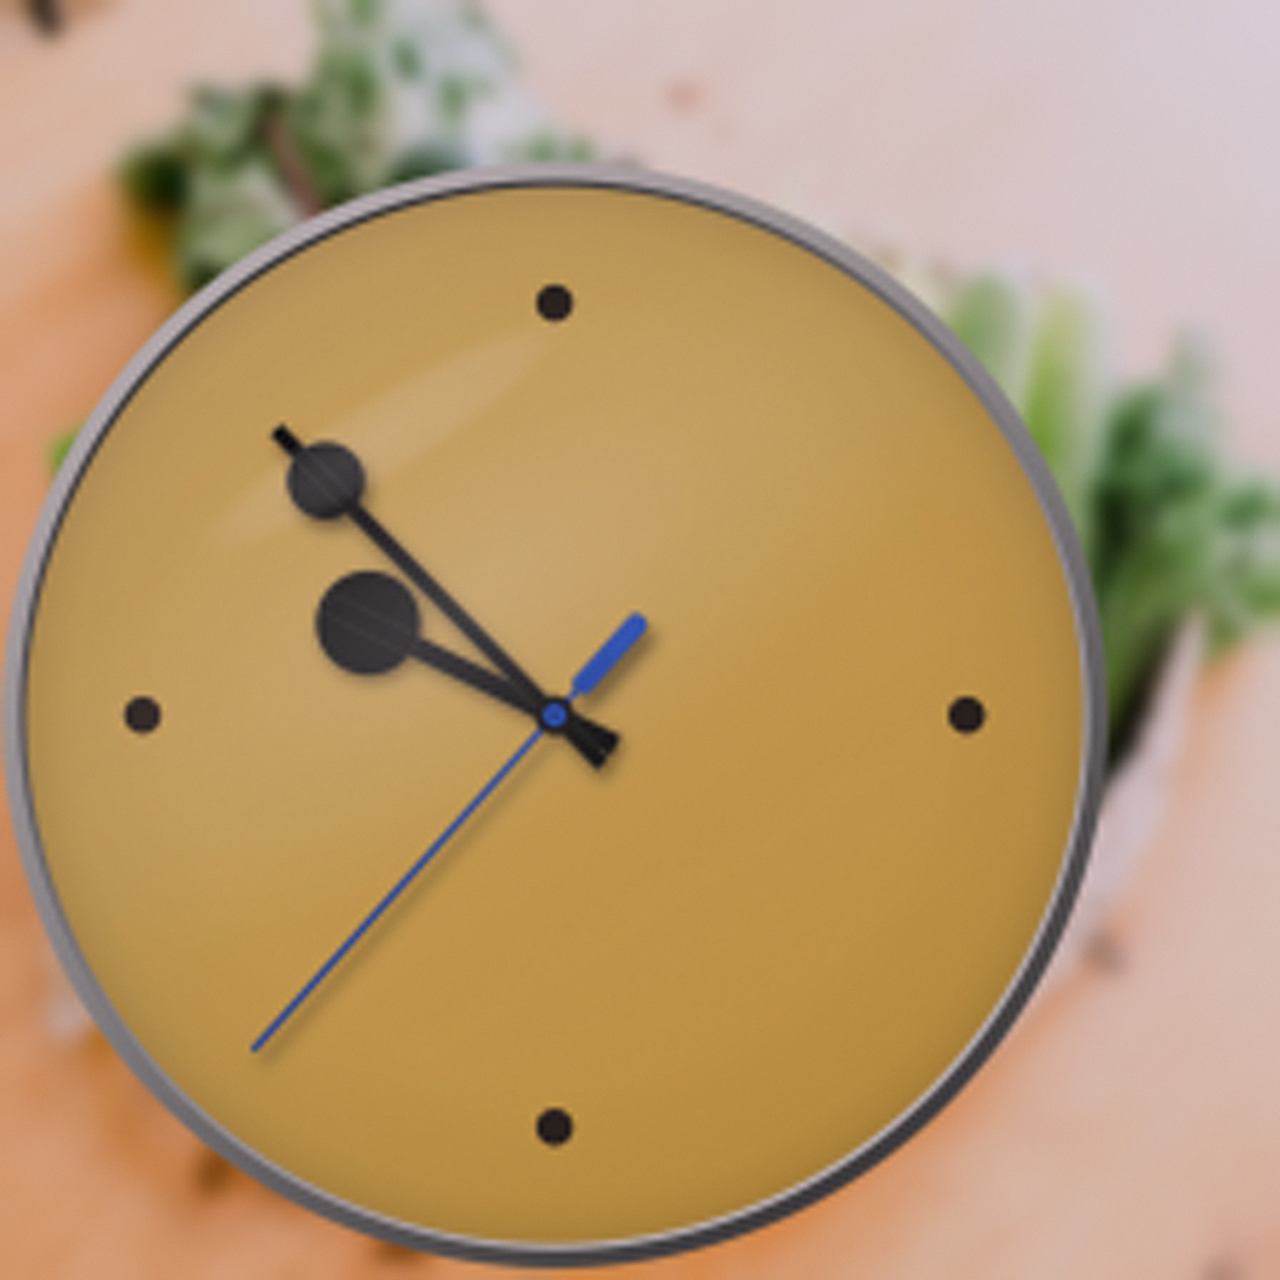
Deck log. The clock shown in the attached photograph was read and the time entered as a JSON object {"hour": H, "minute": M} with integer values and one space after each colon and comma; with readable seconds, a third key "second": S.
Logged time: {"hour": 9, "minute": 52, "second": 37}
